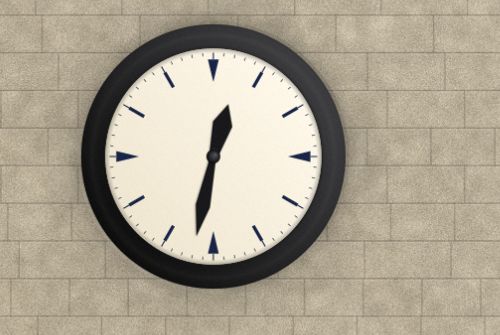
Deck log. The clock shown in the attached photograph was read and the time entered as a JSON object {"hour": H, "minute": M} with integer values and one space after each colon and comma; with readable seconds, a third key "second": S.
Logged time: {"hour": 12, "minute": 32}
